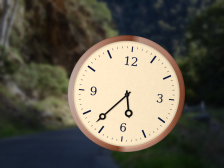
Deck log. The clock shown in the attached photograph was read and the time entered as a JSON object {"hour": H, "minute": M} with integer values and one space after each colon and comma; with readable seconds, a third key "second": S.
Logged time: {"hour": 5, "minute": 37}
